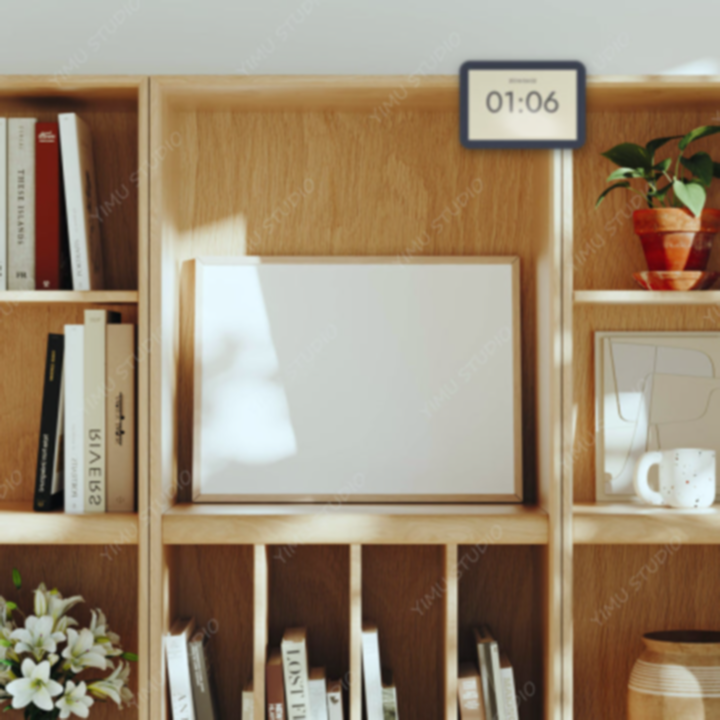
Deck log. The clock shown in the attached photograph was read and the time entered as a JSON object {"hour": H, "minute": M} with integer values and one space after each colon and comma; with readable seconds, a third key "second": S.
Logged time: {"hour": 1, "minute": 6}
